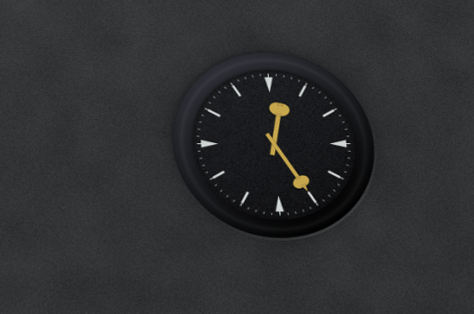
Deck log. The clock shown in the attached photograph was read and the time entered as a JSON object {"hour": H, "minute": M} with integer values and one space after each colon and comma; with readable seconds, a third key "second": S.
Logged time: {"hour": 12, "minute": 25}
